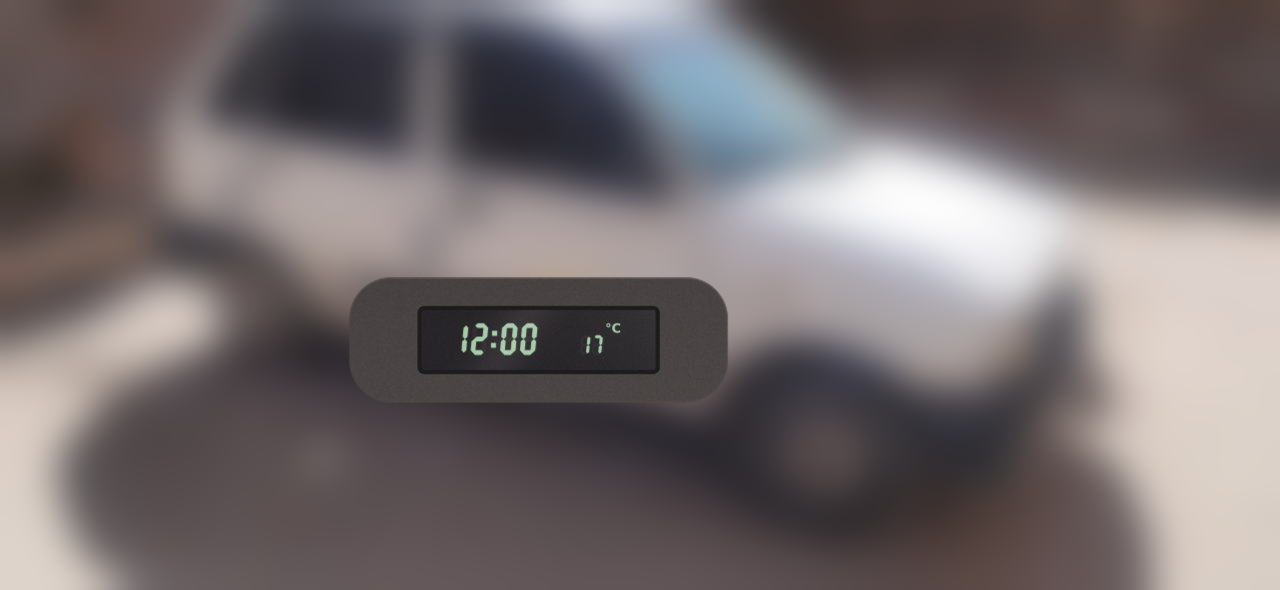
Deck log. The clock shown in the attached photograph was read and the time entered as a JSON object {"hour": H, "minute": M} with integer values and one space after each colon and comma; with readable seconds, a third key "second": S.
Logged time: {"hour": 12, "minute": 0}
